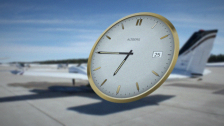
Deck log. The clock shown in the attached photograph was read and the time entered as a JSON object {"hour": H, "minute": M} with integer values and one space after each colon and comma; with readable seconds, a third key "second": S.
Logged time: {"hour": 6, "minute": 45}
